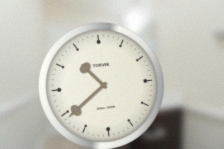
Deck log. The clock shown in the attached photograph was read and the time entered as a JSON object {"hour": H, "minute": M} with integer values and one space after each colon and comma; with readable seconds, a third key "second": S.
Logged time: {"hour": 10, "minute": 39}
